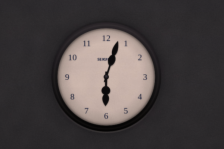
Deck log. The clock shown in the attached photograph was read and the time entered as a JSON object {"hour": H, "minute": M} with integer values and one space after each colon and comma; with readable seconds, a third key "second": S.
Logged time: {"hour": 6, "minute": 3}
